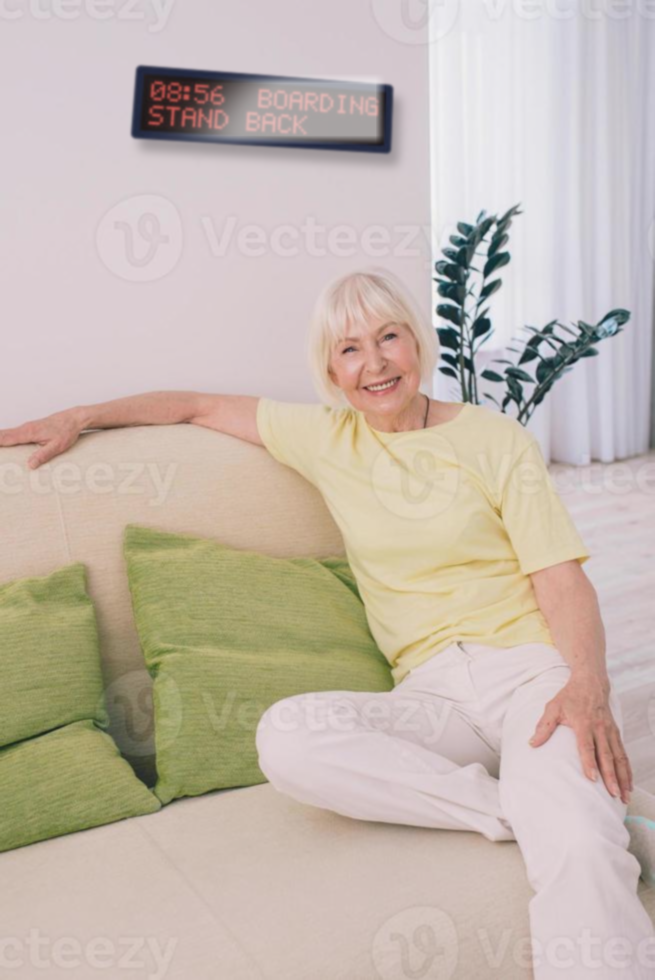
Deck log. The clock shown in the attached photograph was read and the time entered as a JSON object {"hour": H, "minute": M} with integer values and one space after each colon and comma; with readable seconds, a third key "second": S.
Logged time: {"hour": 8, "minute": 56}
